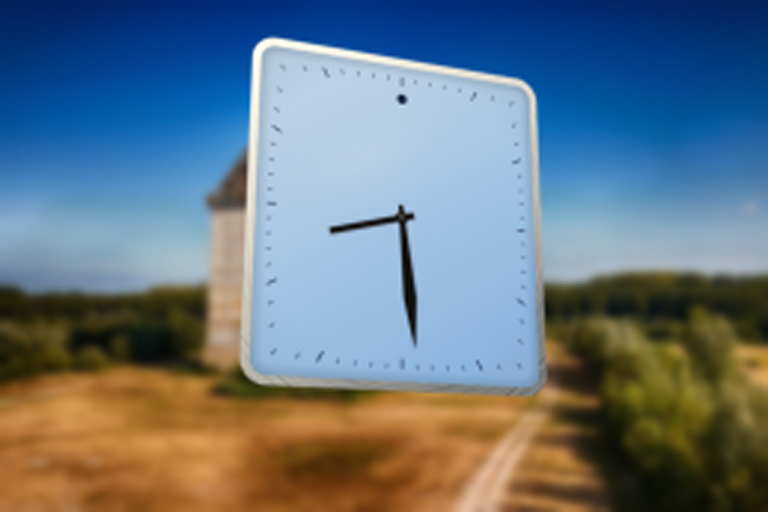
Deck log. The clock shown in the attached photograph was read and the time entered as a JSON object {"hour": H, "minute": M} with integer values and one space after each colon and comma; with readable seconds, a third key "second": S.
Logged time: {"hour": 8, "minute": 29}
